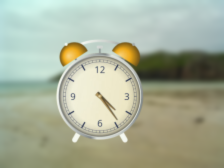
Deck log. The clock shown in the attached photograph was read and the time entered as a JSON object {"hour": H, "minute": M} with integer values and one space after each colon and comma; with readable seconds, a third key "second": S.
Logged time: {"hour": 4, "minute": 24}
